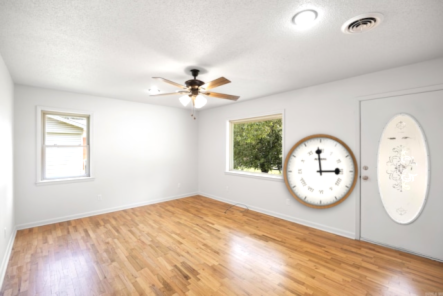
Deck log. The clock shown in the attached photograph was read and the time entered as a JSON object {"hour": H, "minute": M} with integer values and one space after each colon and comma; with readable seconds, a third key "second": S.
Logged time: {"hour": 2, "minute": 59}
